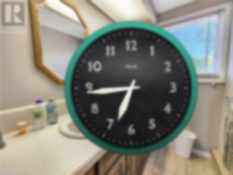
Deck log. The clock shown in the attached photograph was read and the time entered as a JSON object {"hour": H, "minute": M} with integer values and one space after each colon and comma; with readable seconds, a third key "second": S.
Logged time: {"hour": 6, "minute": 44}
